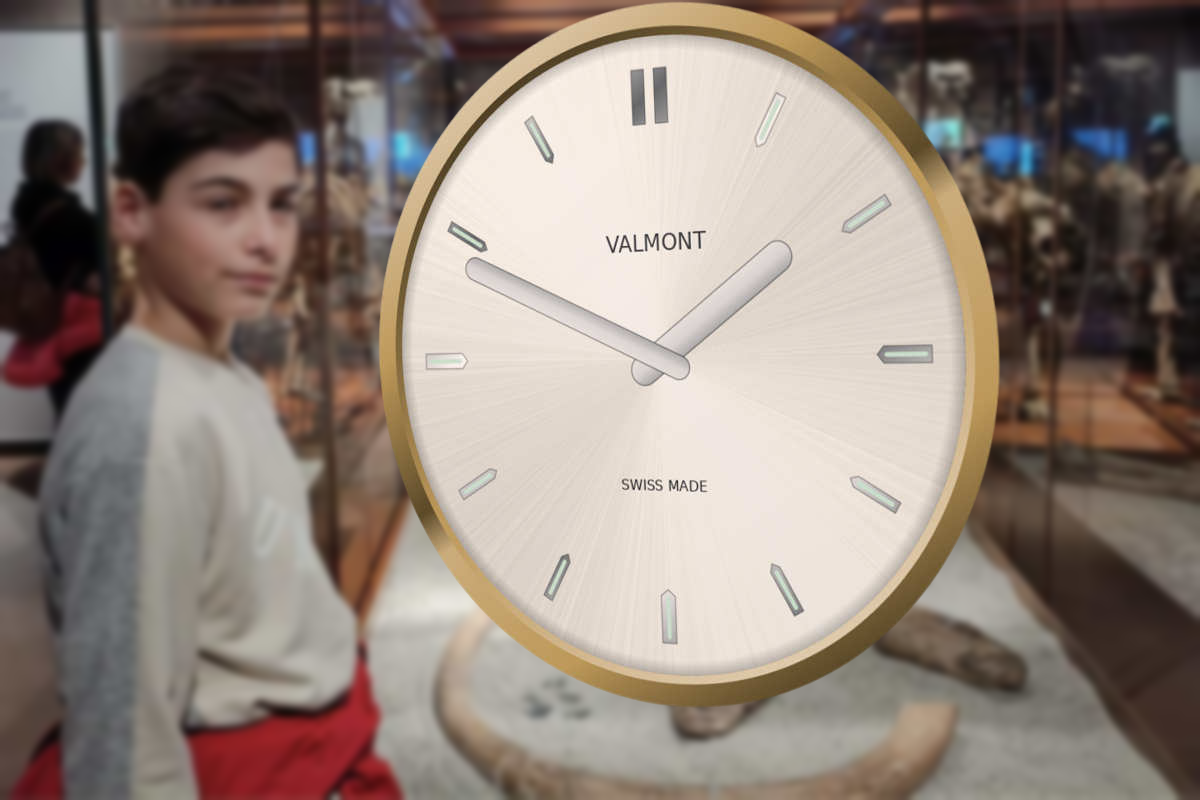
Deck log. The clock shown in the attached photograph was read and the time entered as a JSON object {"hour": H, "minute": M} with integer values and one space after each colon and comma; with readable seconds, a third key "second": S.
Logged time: {"hour": 1, "minute": 49}
